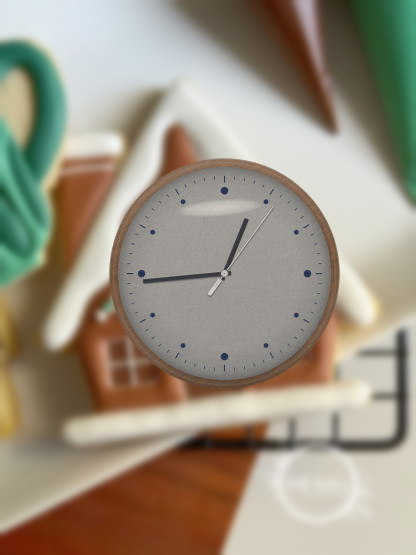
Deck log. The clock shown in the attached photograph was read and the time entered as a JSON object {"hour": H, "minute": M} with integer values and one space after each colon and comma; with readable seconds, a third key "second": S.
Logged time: {"hour": 12, "minute": 44, "second": 6}
